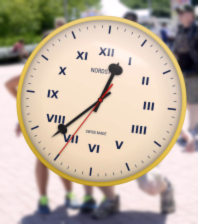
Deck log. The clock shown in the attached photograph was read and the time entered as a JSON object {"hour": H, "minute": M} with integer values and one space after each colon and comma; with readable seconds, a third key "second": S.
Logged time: {"hour": 12, "minute": 37, "second": 35}
